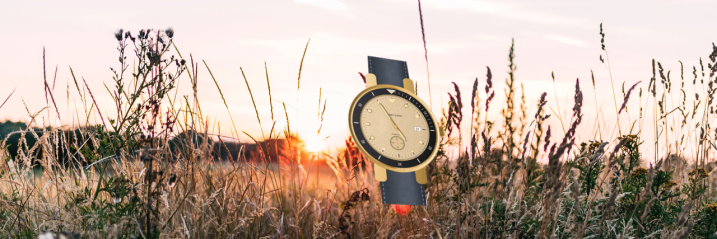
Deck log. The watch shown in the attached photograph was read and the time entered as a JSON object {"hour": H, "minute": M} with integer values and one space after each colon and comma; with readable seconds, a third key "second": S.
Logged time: {"hour": 4, "minute": 55}
